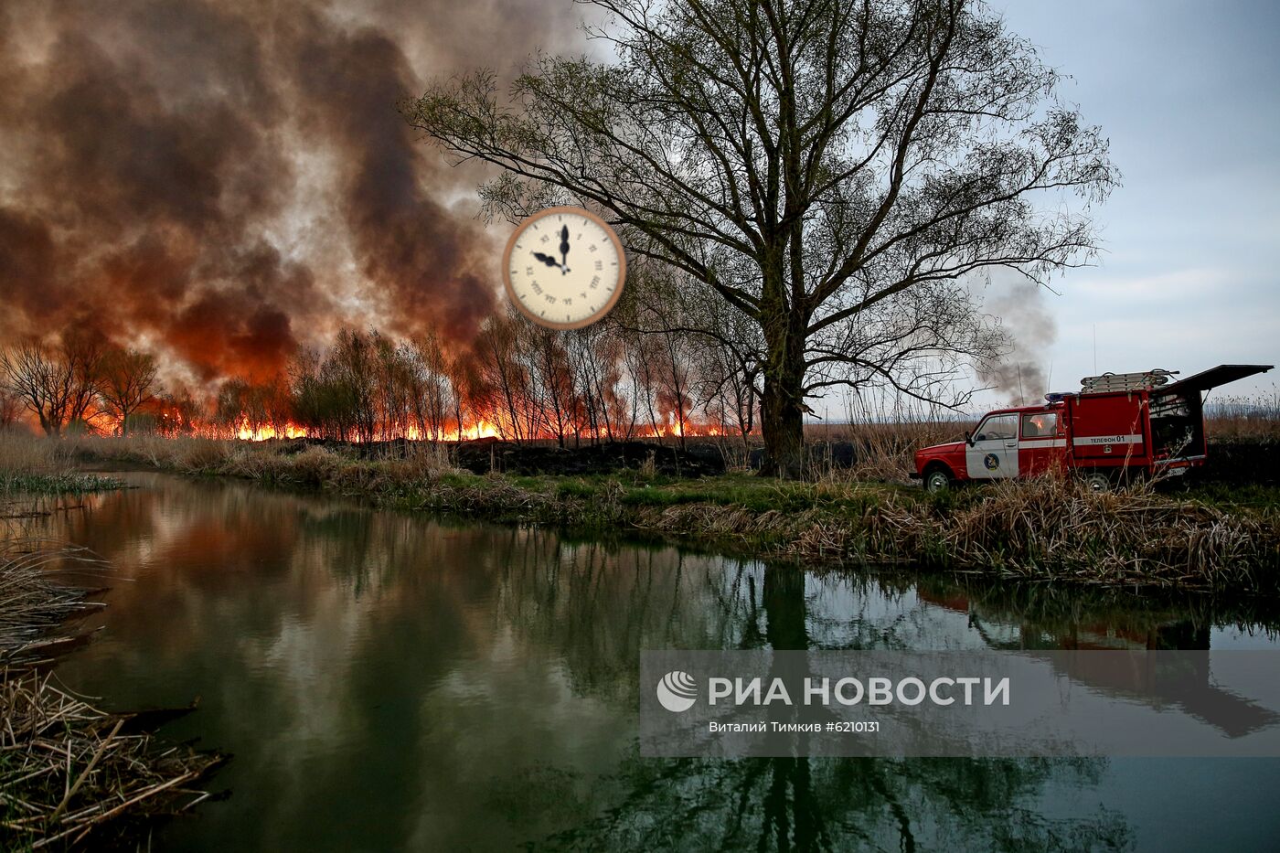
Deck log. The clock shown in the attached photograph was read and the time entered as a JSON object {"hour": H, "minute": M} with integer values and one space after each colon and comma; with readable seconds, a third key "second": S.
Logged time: {"hour": 10, "minute": 1}
